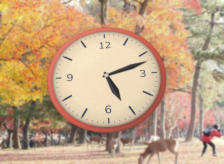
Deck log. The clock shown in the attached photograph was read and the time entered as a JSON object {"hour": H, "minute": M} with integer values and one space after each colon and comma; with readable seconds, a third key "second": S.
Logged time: {"hour": 5, "minute": 12}
